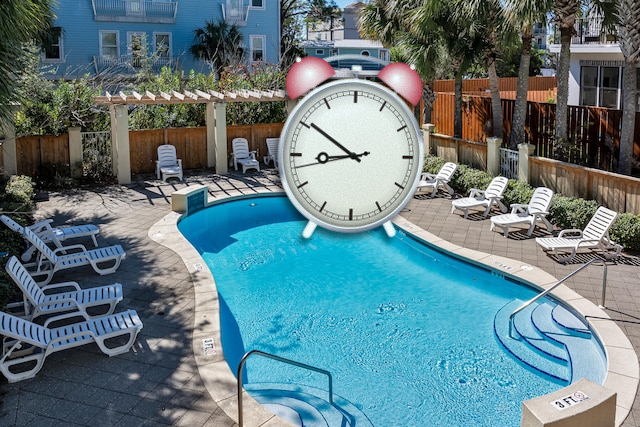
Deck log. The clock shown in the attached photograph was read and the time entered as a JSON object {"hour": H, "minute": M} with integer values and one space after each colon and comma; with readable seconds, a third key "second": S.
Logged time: {"hour": 8, "minute": 50, "second": 43}
